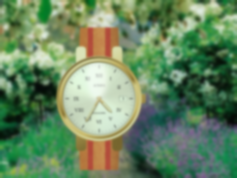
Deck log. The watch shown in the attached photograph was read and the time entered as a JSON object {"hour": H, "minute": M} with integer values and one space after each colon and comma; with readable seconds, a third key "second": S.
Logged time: {"hour": 4, "minute": 35}
